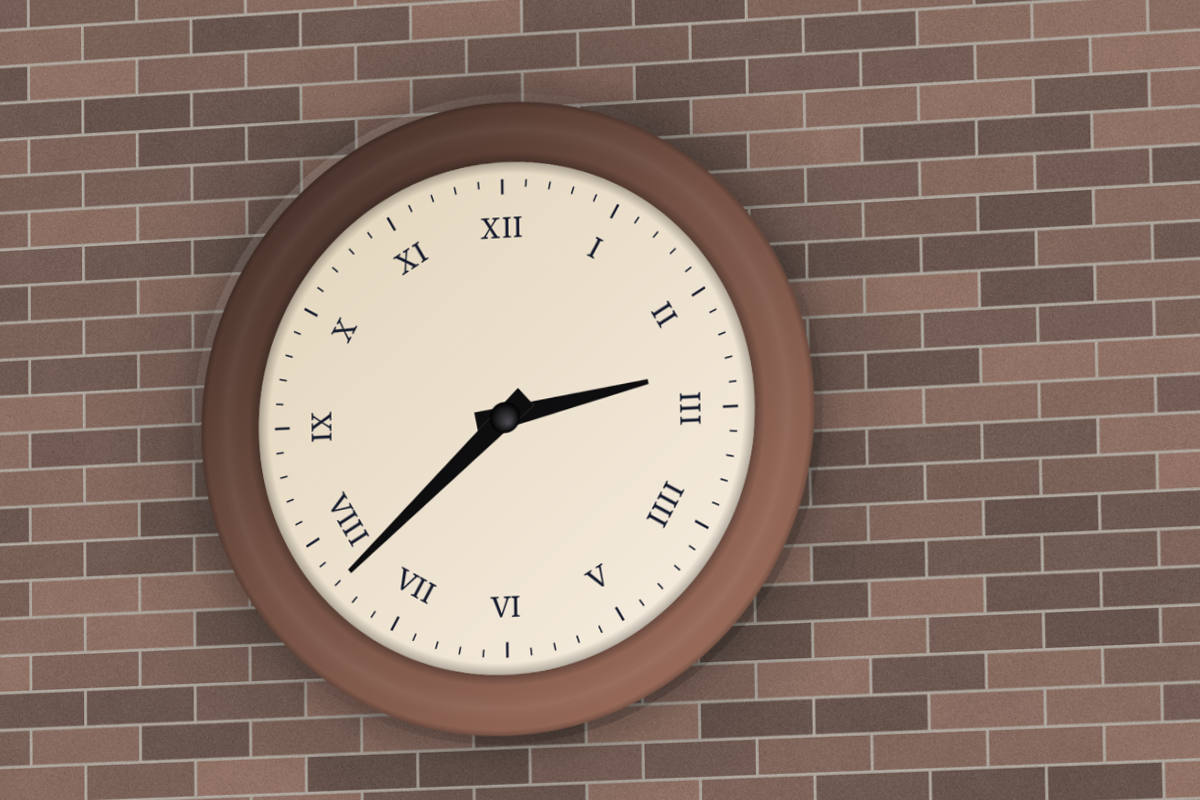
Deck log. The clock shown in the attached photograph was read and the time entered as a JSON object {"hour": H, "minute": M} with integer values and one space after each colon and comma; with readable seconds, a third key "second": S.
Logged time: {"hour": 2, "minute": 38}
